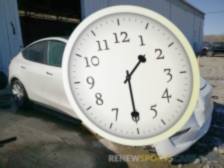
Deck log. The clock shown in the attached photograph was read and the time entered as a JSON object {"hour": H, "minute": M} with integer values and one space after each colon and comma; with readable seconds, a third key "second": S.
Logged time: {"hour": 1, "minute": 30}
